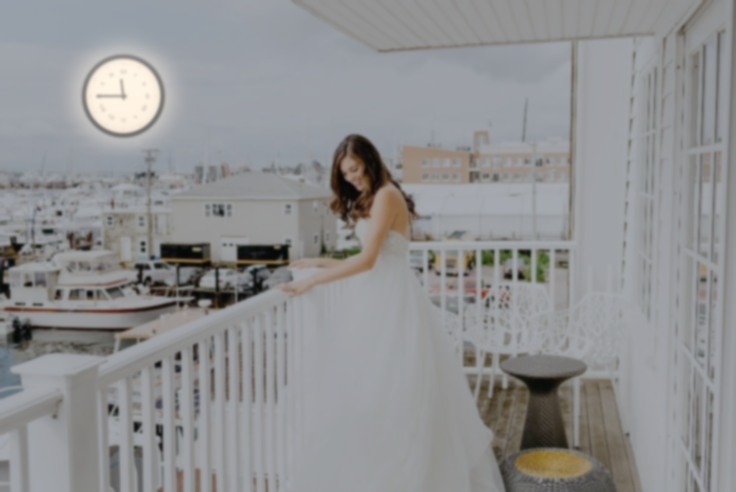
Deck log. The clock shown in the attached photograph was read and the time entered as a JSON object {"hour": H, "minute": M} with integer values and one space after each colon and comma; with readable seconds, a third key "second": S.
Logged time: {"hour": 11, "minute": 45}
